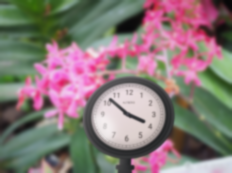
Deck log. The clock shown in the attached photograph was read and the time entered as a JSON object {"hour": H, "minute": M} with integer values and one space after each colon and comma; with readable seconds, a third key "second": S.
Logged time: {"hour": 3, "minute": 52}
